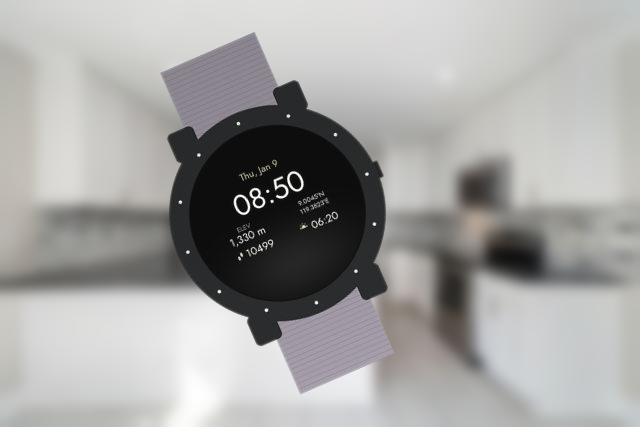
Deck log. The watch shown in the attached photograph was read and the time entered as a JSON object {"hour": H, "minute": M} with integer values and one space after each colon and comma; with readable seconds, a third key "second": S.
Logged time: {"hour": 8, "minute": 50}
